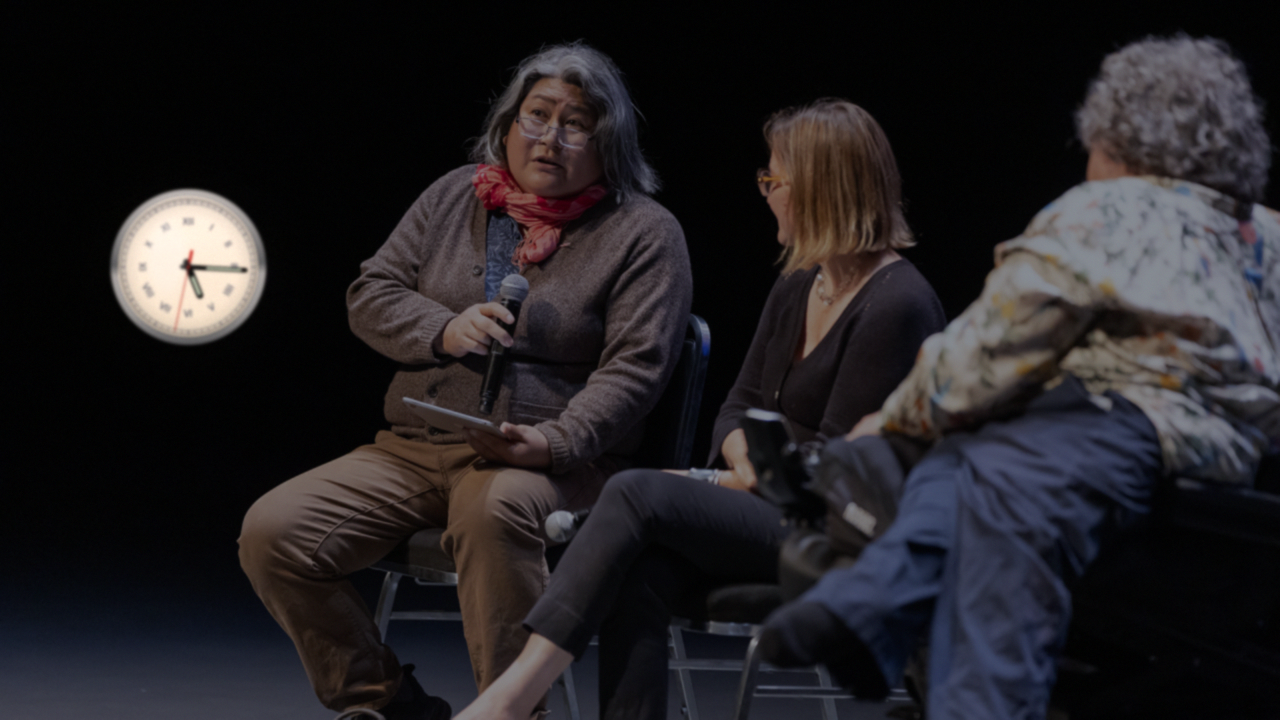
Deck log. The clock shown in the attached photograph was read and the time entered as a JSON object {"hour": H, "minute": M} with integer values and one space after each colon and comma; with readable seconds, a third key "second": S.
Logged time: {"hour": 5, "minute": 15, "second": 32}
